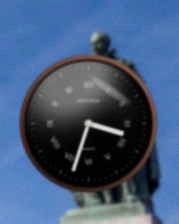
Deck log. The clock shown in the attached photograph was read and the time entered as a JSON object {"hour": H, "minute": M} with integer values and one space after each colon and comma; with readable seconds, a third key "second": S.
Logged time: {"hour": 3, "minute": 33}
